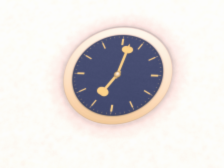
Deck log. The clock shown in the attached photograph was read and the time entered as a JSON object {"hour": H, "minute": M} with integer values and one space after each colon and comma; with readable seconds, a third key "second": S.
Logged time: {"hour": 7, "minute": 2}
